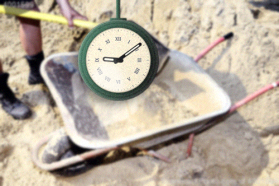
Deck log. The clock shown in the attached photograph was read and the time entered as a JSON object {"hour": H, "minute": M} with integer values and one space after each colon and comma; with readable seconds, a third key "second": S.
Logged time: {"hour": 9, "minute": 9}
